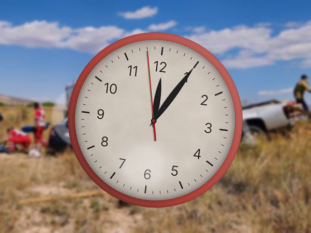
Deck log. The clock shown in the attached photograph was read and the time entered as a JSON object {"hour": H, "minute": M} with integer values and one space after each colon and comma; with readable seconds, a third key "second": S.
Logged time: {"hour": 12, "minute": 4, "second": 58}
